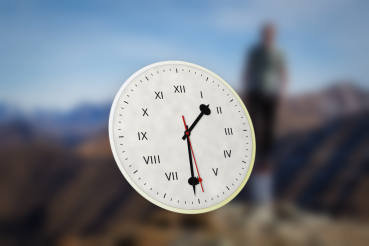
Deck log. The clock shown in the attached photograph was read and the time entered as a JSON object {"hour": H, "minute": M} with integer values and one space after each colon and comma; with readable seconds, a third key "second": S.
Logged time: {"hour": 1, "minute": 30, "second": 29}
